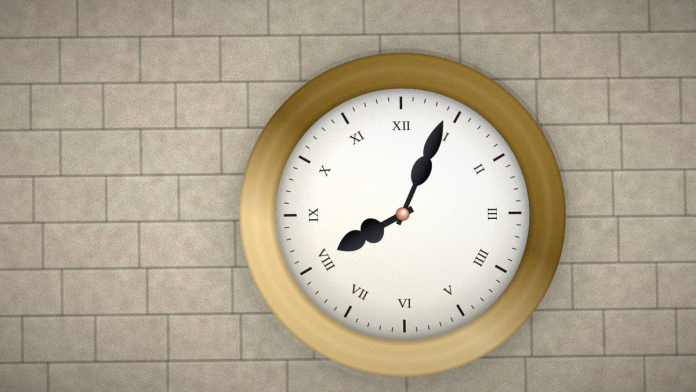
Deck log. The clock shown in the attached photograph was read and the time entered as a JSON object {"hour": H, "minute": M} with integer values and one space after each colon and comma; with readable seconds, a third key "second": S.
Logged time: {"hour": 8, "minute": 4}
